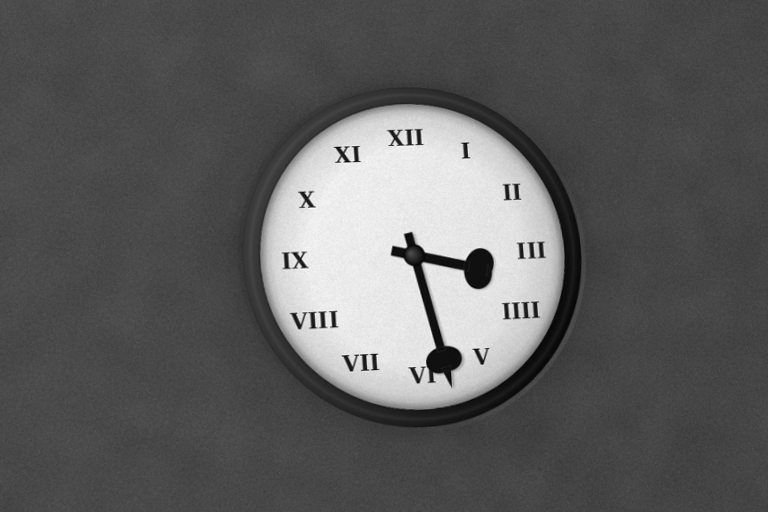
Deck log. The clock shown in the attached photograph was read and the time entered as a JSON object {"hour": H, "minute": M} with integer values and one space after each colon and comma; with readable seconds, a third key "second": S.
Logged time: {"hour": 3, "minute": 28}
